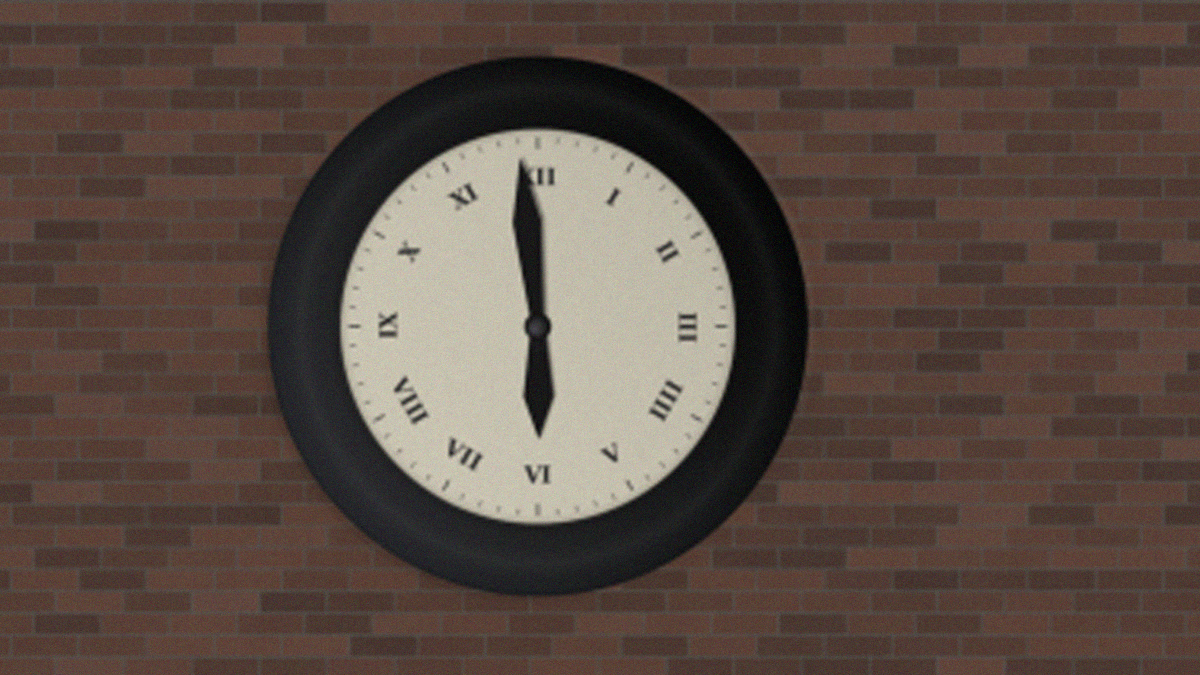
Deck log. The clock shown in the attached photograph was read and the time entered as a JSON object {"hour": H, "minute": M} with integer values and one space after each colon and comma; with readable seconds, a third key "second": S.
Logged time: {"hour": 5, "minute": 59}
